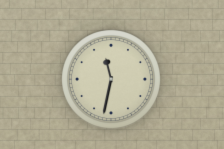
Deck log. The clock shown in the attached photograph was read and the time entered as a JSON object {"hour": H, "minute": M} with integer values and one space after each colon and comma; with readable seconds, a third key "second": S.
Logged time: {"hour": 11, "minute": 32}
